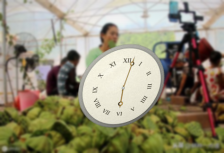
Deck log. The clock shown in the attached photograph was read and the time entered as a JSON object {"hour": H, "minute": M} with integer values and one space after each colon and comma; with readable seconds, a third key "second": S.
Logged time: {"hour": 6, "minute": 2}
